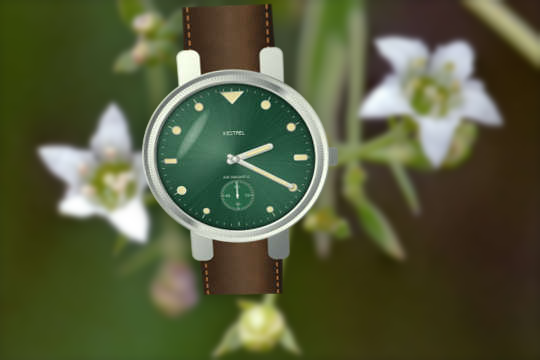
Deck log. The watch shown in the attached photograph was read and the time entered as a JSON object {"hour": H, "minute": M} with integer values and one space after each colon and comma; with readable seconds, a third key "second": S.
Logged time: {"hour": 2, "minute": 20}
